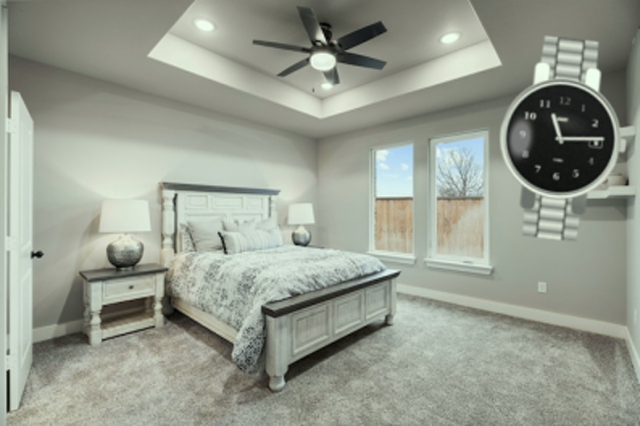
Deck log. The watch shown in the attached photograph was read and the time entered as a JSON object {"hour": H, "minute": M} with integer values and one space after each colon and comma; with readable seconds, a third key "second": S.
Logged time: {"hour": 11, "minute": 14}
